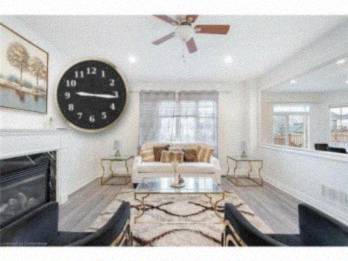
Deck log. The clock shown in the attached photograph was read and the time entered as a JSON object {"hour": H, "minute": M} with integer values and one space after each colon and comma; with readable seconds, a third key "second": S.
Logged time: {"hour": 9, "minute": 16}
